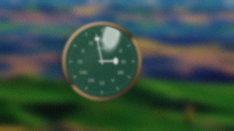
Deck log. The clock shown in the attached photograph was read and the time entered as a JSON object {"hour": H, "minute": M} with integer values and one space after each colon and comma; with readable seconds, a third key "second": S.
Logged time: {"hour": 2, "minute": 58}
